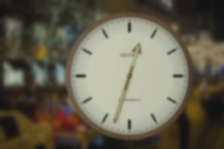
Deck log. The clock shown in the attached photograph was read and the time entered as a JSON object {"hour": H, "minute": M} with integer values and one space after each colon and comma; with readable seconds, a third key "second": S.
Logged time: {"hour": 12, "minute": 33}
